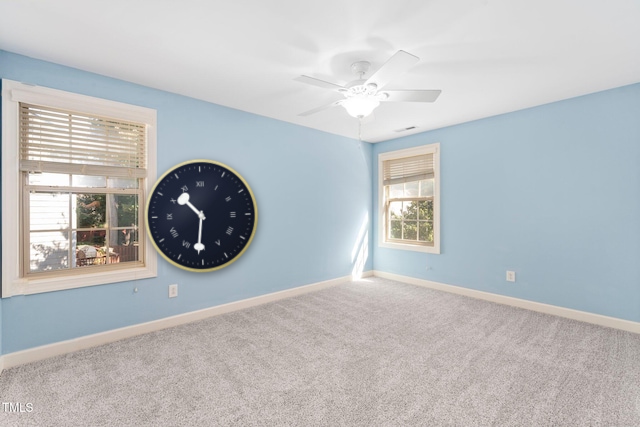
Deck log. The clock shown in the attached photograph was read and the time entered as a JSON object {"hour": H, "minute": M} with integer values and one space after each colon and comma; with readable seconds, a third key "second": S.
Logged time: {"hour": 10, "minute": 31}
